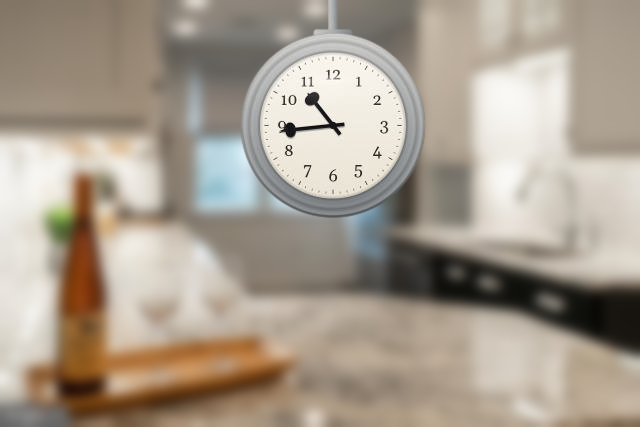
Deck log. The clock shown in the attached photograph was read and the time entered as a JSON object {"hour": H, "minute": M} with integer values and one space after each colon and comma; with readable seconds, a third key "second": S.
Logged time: {"hour": 10, "minute": 44}
